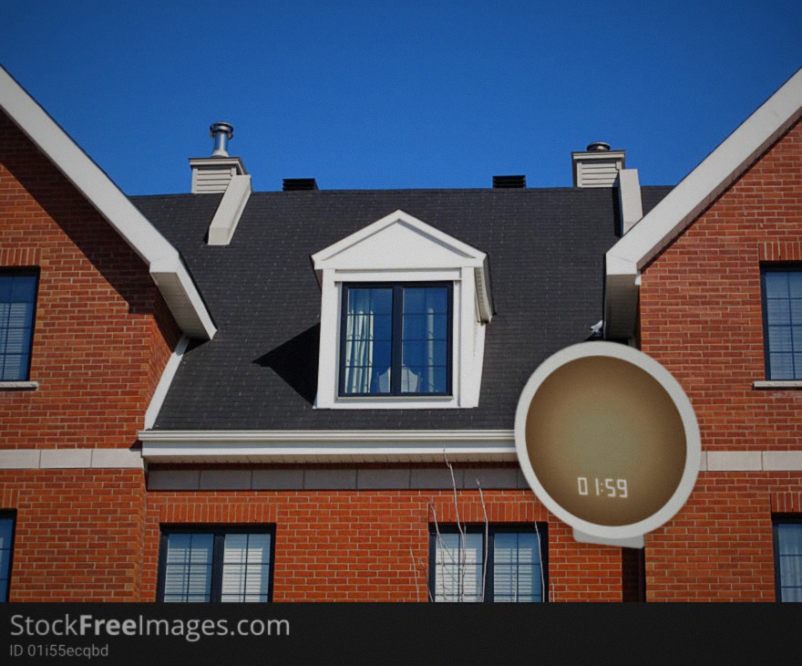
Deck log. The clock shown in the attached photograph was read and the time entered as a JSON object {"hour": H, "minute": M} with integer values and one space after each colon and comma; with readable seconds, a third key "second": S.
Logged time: {"hour": 1, "minute": 59}
